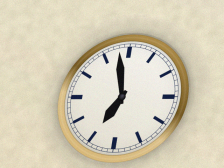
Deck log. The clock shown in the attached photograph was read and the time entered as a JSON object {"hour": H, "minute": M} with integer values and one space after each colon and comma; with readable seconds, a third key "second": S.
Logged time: {"hour": 6, "minute": 58}
